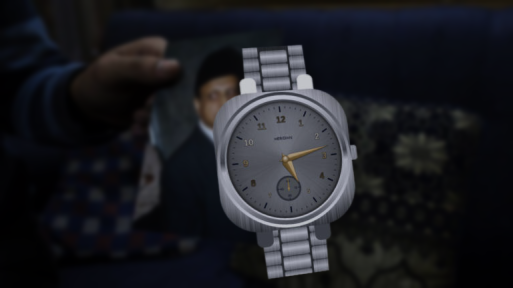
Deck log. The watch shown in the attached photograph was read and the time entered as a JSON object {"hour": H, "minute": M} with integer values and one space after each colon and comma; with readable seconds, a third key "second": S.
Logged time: {"hour": 5, "minute": 13}
